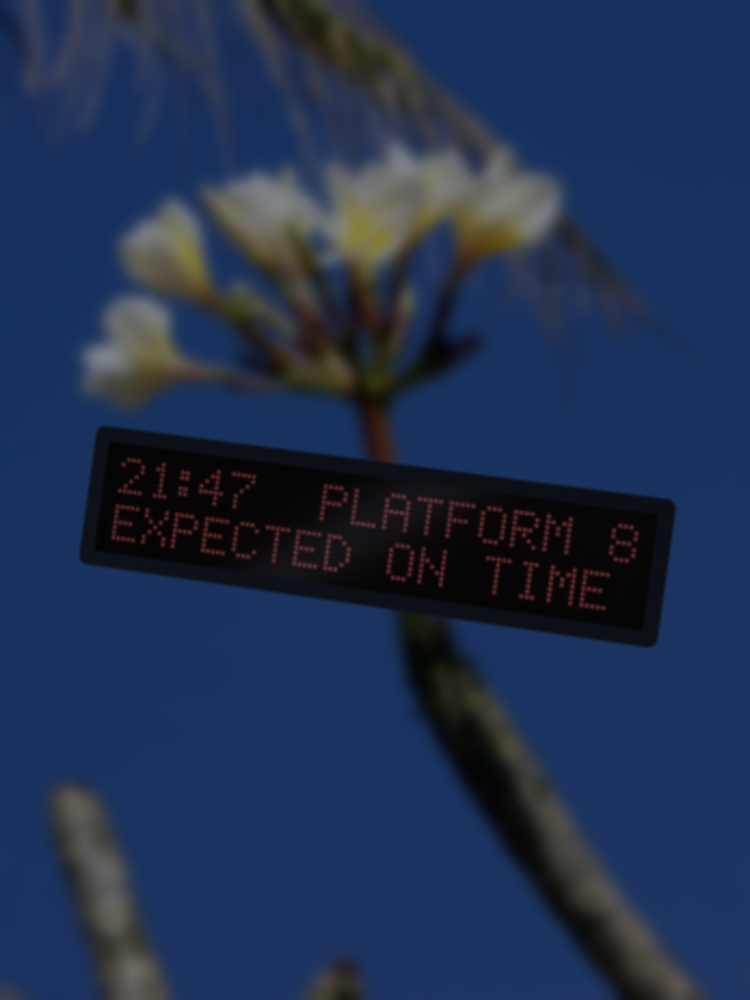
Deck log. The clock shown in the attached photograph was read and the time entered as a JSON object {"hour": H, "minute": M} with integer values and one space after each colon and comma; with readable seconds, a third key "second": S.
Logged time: {"hour": 21, "minute": 47}
